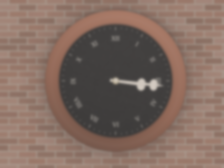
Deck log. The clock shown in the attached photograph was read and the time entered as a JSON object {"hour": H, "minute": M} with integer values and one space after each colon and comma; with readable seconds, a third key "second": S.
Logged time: {"hour": 3, "minute": 16}
